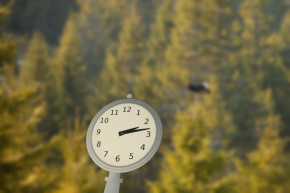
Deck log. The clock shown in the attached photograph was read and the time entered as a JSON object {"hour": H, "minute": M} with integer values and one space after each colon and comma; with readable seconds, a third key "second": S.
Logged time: {"hour": 2, "minute": 13}
